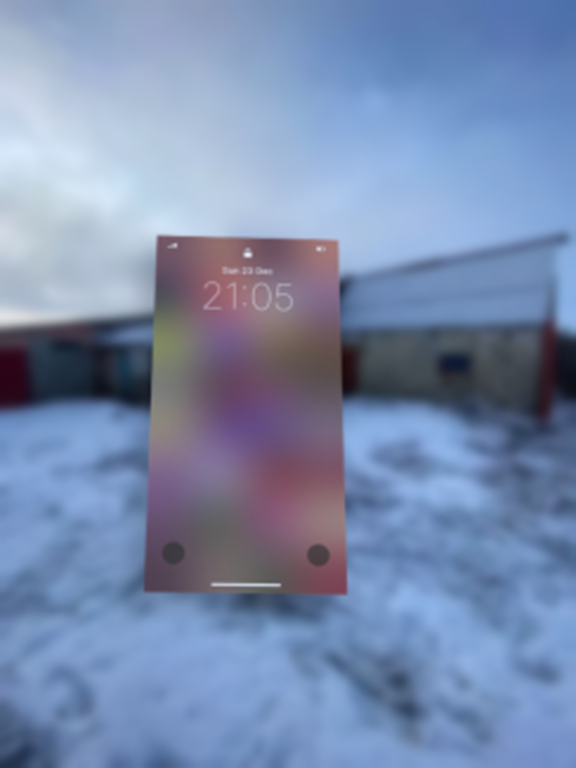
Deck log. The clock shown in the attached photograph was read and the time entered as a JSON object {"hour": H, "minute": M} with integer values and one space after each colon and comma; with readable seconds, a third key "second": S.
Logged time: {"hour": 21, "minute": 5}
